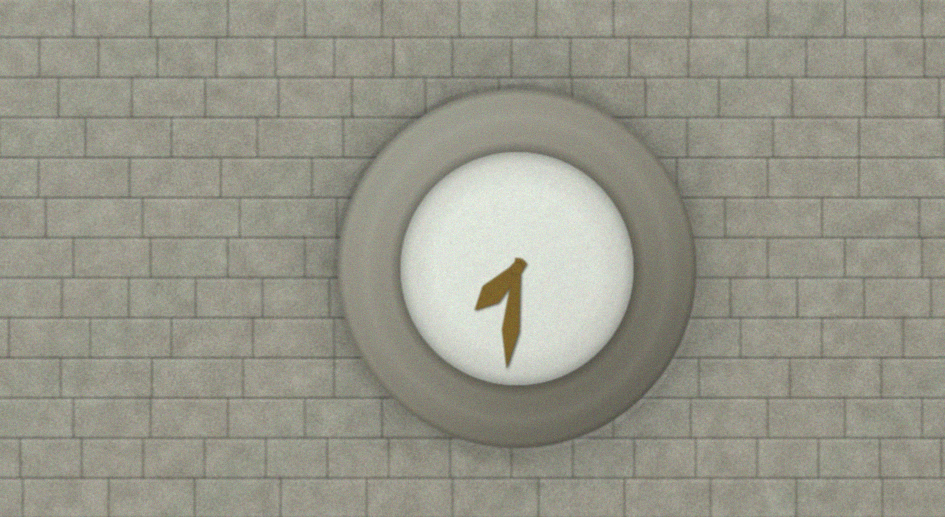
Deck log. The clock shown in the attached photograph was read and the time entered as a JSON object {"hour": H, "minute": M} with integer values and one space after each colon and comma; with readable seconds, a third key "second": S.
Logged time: {"hour": 7, "minute": 31}
